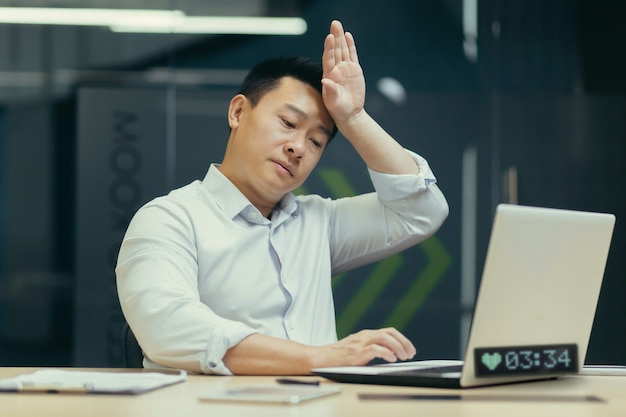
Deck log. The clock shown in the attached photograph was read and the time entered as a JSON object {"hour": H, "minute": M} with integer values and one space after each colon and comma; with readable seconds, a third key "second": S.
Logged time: {"hour": 3, "minute": 34}
